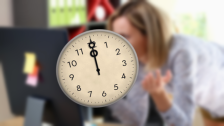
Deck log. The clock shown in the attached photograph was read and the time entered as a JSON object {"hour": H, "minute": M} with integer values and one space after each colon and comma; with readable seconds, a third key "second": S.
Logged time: {"hour": 12, "minute": 0}
